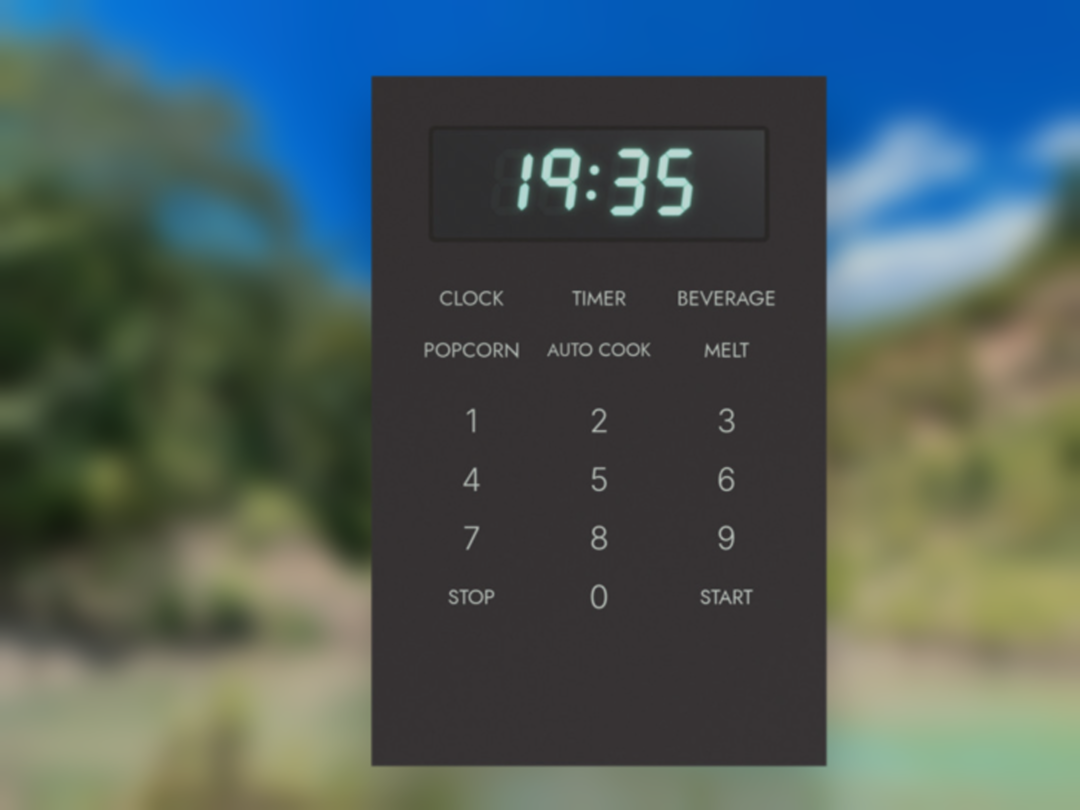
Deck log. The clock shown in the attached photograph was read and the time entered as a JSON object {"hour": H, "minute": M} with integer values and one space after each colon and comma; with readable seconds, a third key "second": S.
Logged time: {"hour": 19, "minute": 35}
